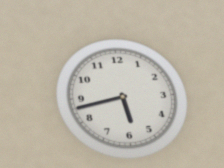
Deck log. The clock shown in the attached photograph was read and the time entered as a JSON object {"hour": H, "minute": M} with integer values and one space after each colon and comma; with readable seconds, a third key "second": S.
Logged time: {"hour": 5, "minute": 43}
